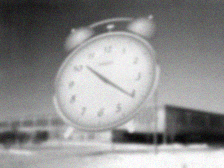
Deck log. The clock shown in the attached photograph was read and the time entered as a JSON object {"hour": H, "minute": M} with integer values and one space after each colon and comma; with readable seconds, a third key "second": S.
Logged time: {"hour": 10, "minute": 21}
